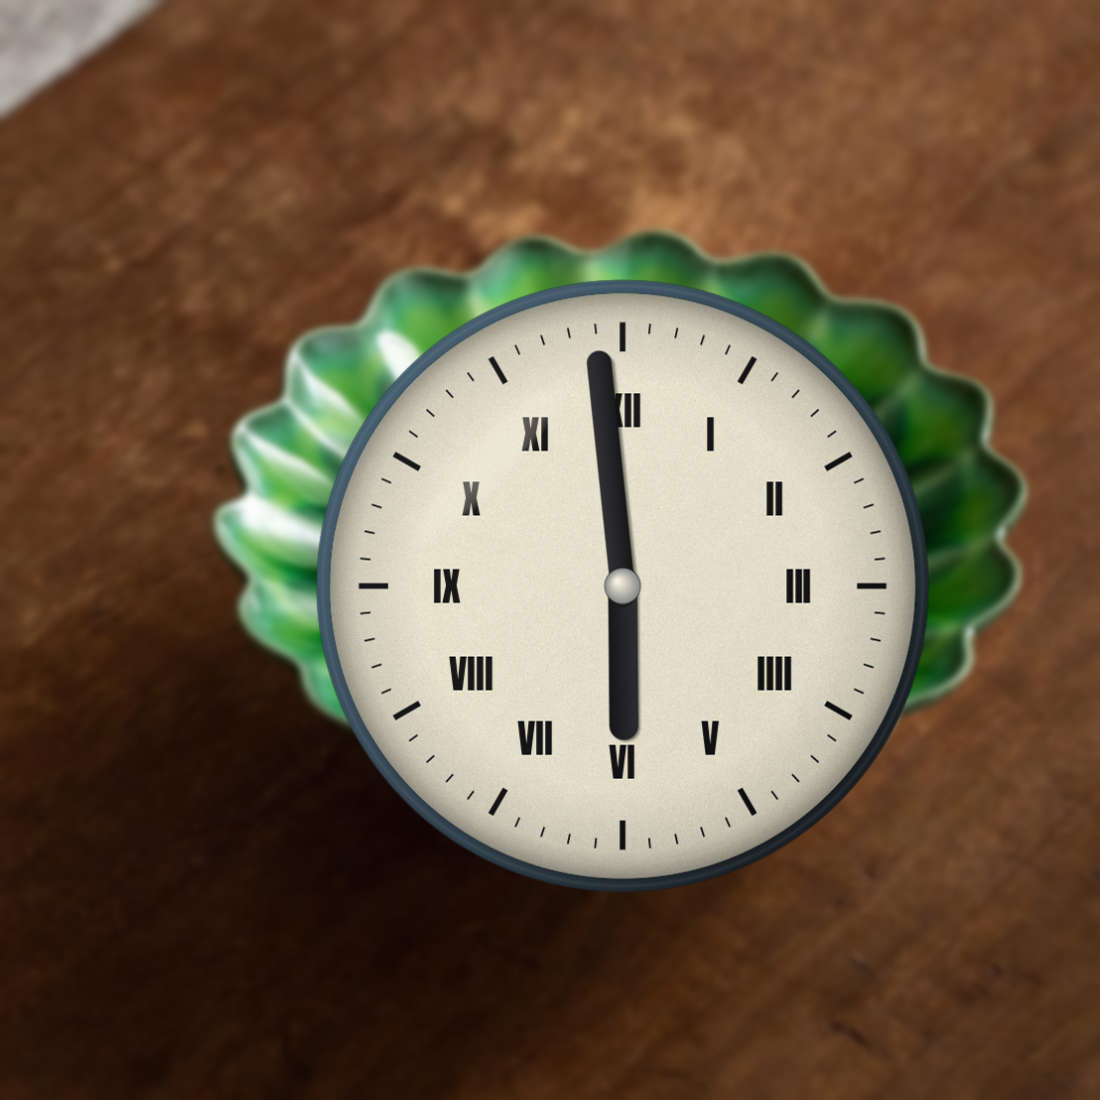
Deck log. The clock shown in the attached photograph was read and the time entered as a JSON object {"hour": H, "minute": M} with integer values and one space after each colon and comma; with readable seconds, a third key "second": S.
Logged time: {"hour": 5, "minute": 59}
